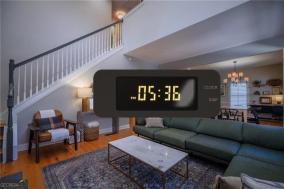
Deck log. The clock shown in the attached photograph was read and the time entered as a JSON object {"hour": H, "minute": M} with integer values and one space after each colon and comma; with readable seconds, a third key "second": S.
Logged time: {"hour": 5, "minute": 36}
